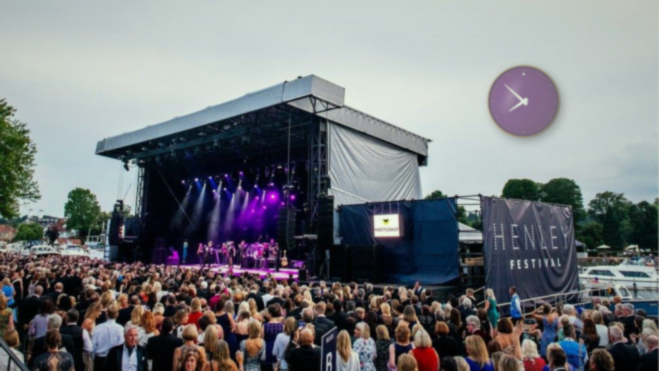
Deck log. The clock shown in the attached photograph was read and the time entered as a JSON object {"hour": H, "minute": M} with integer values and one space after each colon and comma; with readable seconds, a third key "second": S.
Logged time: {"hour": 7, "minute": 52}
